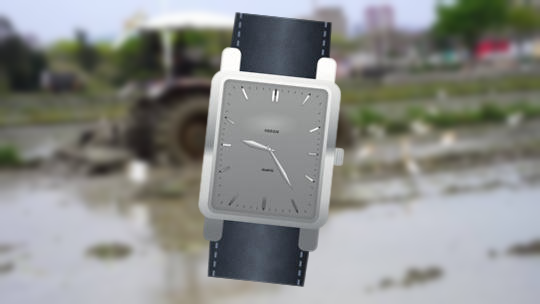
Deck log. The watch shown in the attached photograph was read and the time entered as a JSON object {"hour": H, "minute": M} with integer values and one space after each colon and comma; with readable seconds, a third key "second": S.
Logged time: {"hour": 9, "minute": 24}
